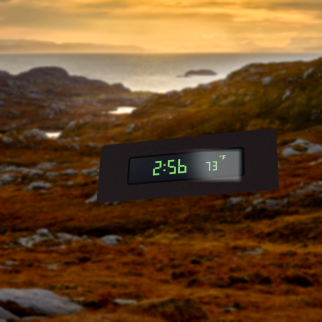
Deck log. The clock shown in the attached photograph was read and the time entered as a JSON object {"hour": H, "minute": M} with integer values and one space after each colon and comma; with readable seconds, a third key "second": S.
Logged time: {"hour": 2, "minute": 56}
